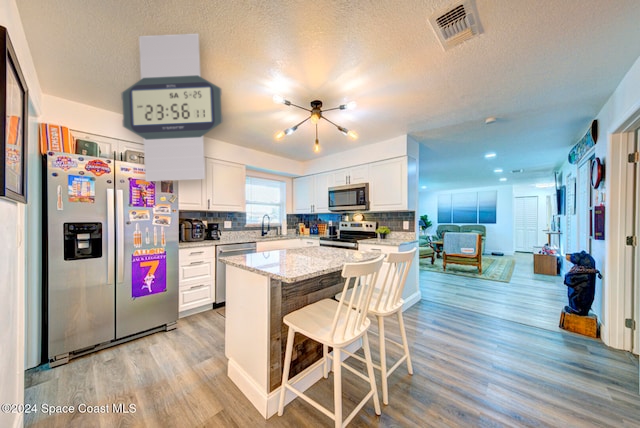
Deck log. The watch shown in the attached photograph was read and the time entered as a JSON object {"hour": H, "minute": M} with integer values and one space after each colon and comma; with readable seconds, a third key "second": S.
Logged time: {"hour": 23, "minute": 56, "second": 11}
